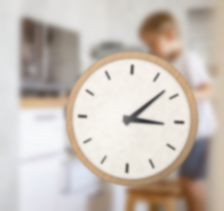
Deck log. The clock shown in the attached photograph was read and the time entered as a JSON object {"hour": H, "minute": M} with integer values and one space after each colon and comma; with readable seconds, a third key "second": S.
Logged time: {"hour": 3, "minute": 8}
